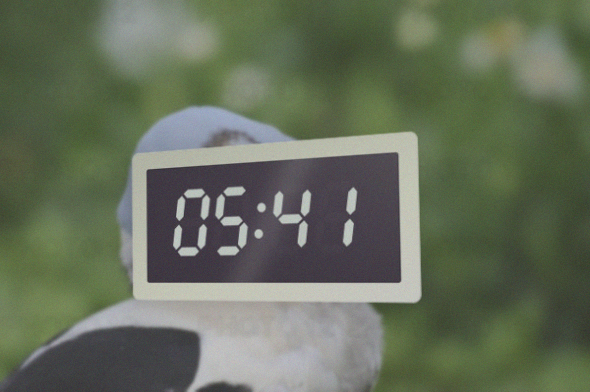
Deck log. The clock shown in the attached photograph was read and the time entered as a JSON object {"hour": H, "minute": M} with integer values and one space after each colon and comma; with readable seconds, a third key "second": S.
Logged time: {"hour": 5, "minute": 41}
